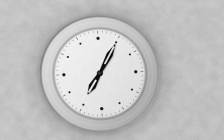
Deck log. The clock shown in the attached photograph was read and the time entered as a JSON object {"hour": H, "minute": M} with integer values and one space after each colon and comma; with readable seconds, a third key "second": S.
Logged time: {"hour": 7, "minute": 5}
